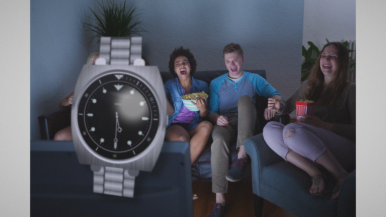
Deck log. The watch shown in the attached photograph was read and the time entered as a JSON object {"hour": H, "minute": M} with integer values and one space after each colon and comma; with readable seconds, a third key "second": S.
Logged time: {"hour": 5, "minute": 30}
